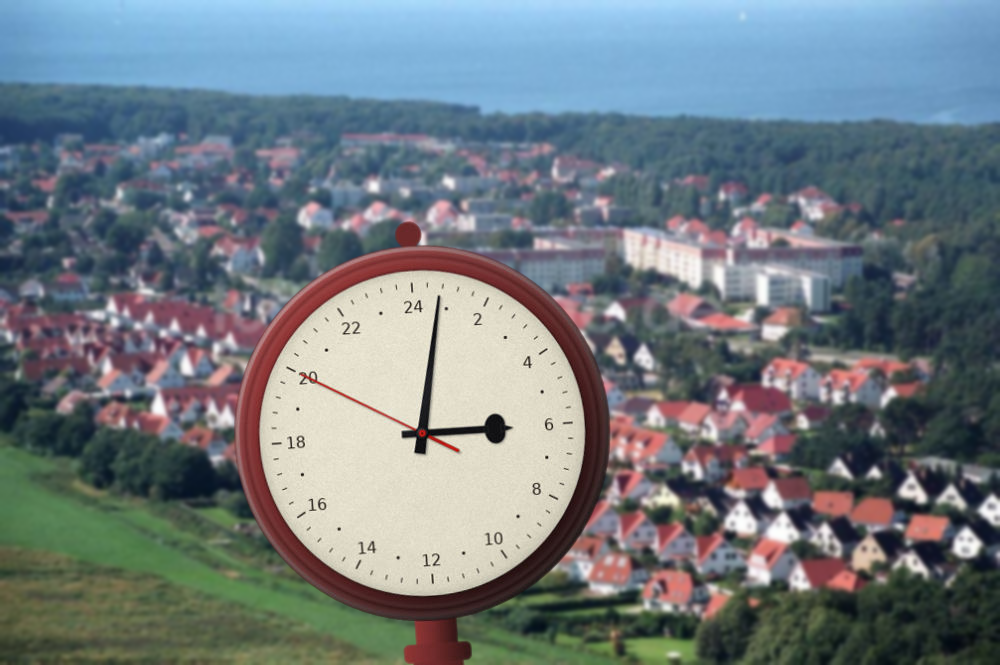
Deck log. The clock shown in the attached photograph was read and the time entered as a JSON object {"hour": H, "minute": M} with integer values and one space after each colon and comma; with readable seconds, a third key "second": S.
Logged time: {"hour": 6, "minute": 1, "second": 50}
